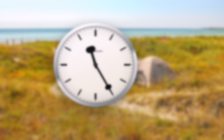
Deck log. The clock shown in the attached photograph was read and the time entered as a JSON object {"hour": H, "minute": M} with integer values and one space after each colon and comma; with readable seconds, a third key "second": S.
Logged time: {"hour": 11, "minute": 25}
